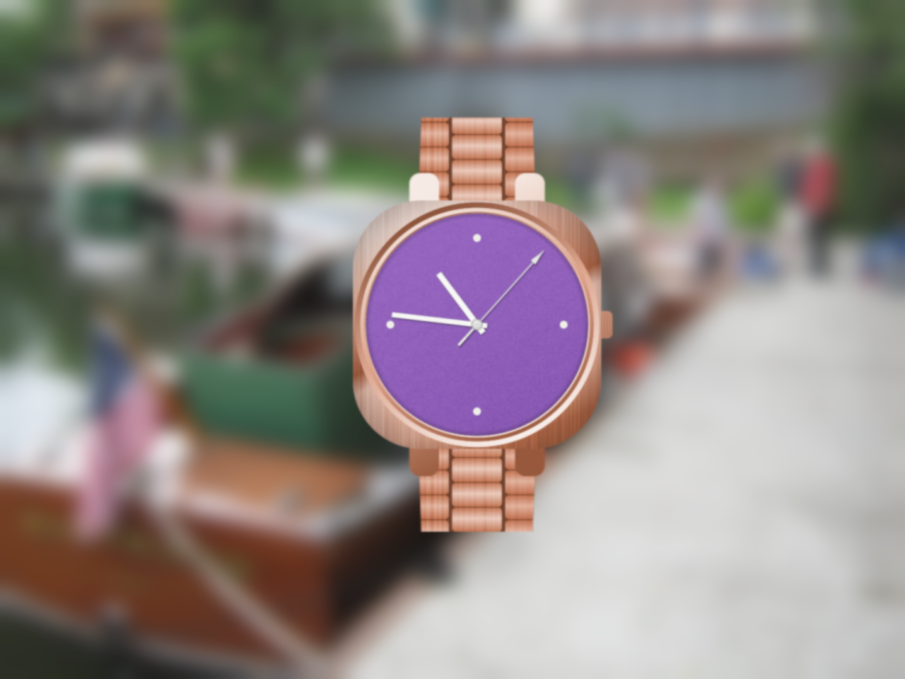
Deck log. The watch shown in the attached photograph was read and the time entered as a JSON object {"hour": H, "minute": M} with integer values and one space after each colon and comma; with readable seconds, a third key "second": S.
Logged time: {"hour": 10, "minute": 46, "second": 7}
